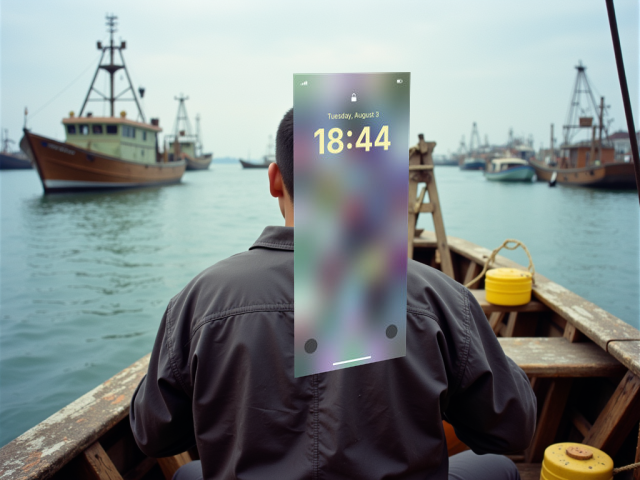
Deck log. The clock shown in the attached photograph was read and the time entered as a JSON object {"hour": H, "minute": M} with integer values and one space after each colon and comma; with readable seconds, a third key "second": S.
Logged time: {"hour": 18, "minute": 44}
